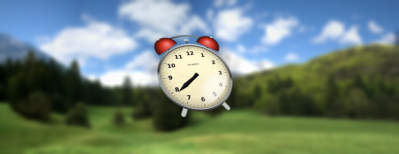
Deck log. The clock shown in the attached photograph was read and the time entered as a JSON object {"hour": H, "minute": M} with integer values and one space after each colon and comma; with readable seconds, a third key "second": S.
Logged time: {"hour": 7, "minute": 39}
